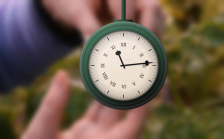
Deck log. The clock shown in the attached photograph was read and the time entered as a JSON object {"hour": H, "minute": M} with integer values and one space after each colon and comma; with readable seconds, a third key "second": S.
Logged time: {"hour": 11, "minute": 14}
